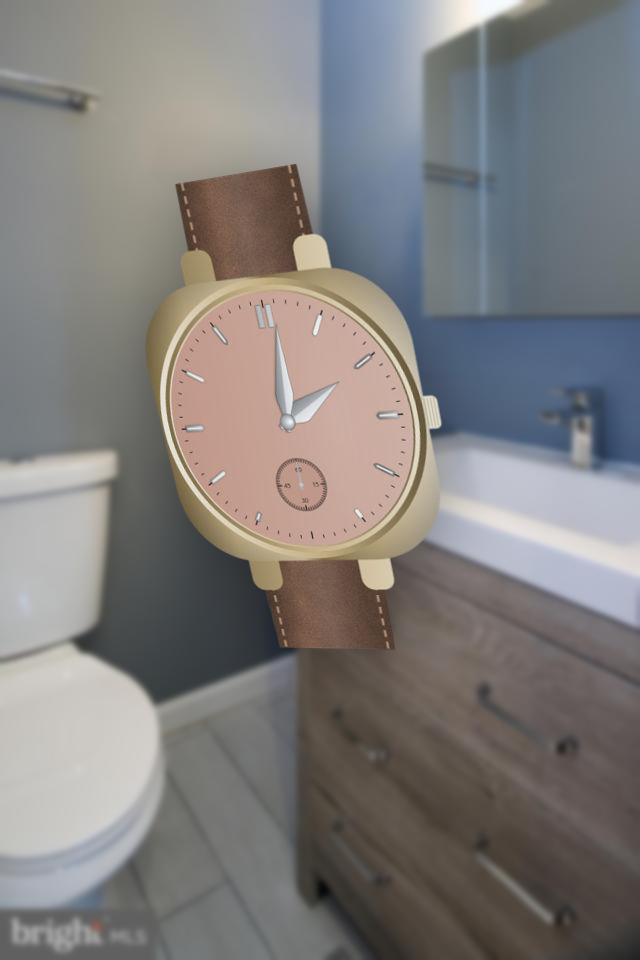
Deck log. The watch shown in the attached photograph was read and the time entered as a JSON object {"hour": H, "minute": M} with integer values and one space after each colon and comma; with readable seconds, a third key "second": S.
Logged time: {"hour": 2, "minute": 1}
